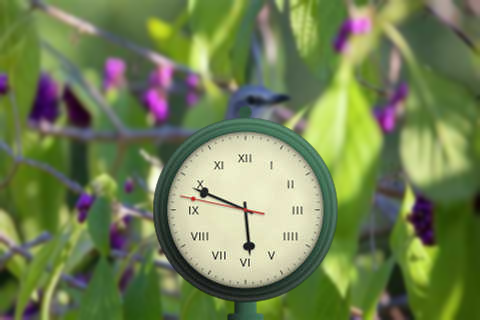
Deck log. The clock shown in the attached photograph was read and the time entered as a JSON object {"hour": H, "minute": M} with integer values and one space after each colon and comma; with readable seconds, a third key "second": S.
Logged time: {"hour": 5, "minute": 48, "second": 47}
